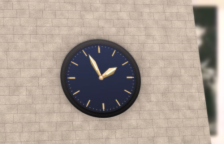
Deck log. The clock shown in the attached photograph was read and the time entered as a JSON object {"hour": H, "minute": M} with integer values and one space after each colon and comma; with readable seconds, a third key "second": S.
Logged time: {"hour": 1, "minute": 56}
